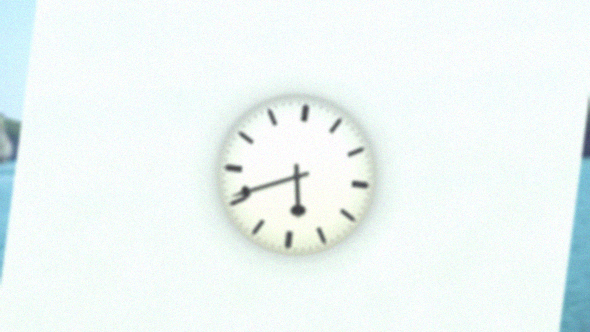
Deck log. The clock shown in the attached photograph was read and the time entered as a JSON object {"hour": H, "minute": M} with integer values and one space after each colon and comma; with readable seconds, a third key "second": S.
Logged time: {"hour": 5, "minute": 41}
